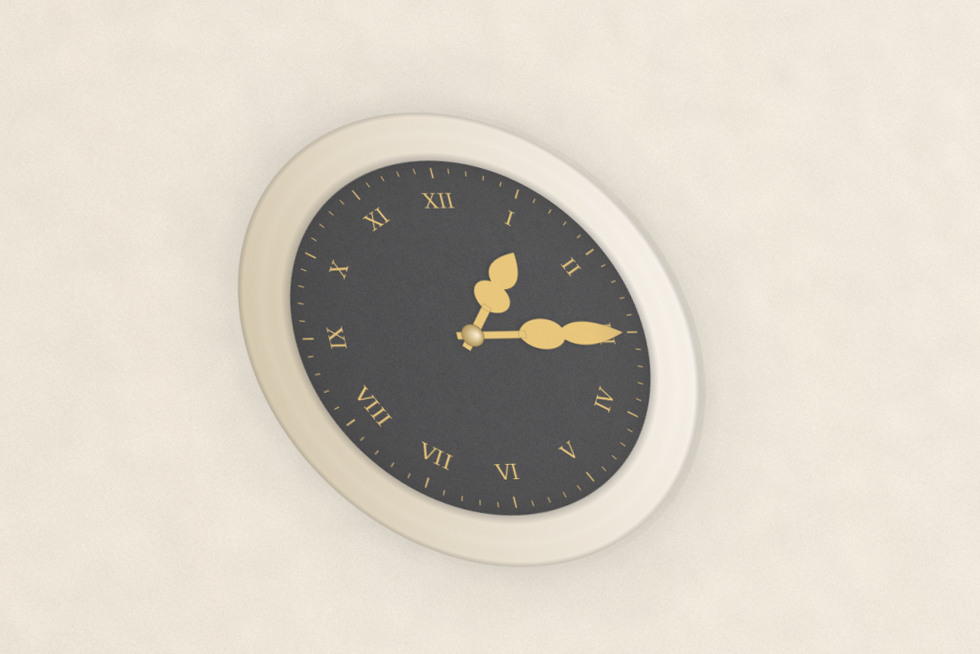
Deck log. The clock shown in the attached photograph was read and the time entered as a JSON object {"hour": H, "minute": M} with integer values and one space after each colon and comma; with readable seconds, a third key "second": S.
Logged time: {"hour": 1, "minute": 15}
